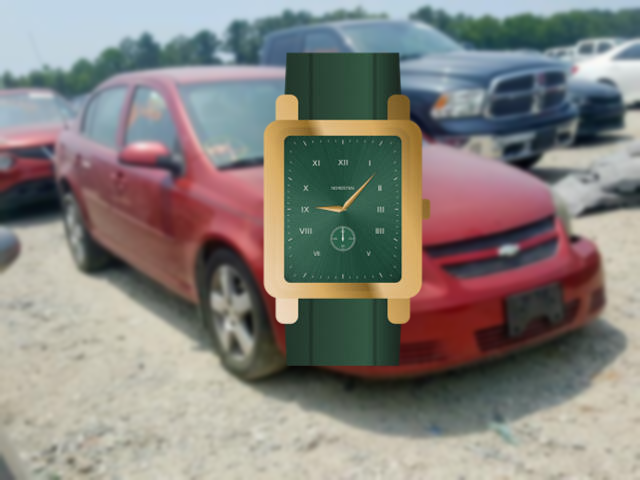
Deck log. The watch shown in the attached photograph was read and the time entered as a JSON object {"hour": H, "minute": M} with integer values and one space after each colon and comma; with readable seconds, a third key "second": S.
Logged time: {"hour": 9, "minute": 7}
